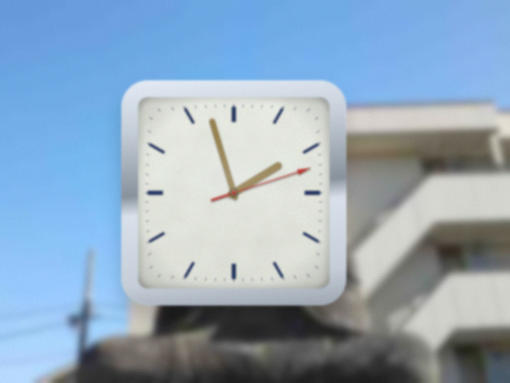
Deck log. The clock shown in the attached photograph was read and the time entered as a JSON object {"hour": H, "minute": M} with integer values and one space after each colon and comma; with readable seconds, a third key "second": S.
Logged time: {"hour": 1, "minute": 57, "second": 12}
